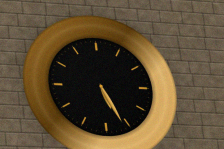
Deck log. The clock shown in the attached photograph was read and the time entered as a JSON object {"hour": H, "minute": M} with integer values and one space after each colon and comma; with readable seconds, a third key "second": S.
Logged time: {"hour": 5, "minute": 26}
